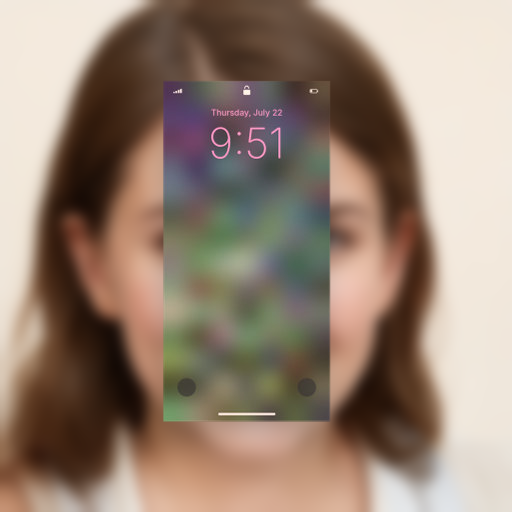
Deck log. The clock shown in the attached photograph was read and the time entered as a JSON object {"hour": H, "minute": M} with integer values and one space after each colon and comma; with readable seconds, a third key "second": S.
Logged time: {"hour": 9, "minute": 51}
